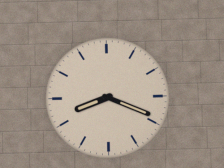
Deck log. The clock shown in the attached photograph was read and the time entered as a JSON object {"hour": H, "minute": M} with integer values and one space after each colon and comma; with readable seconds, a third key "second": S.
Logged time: {"hour": 8, "minute": 19}
